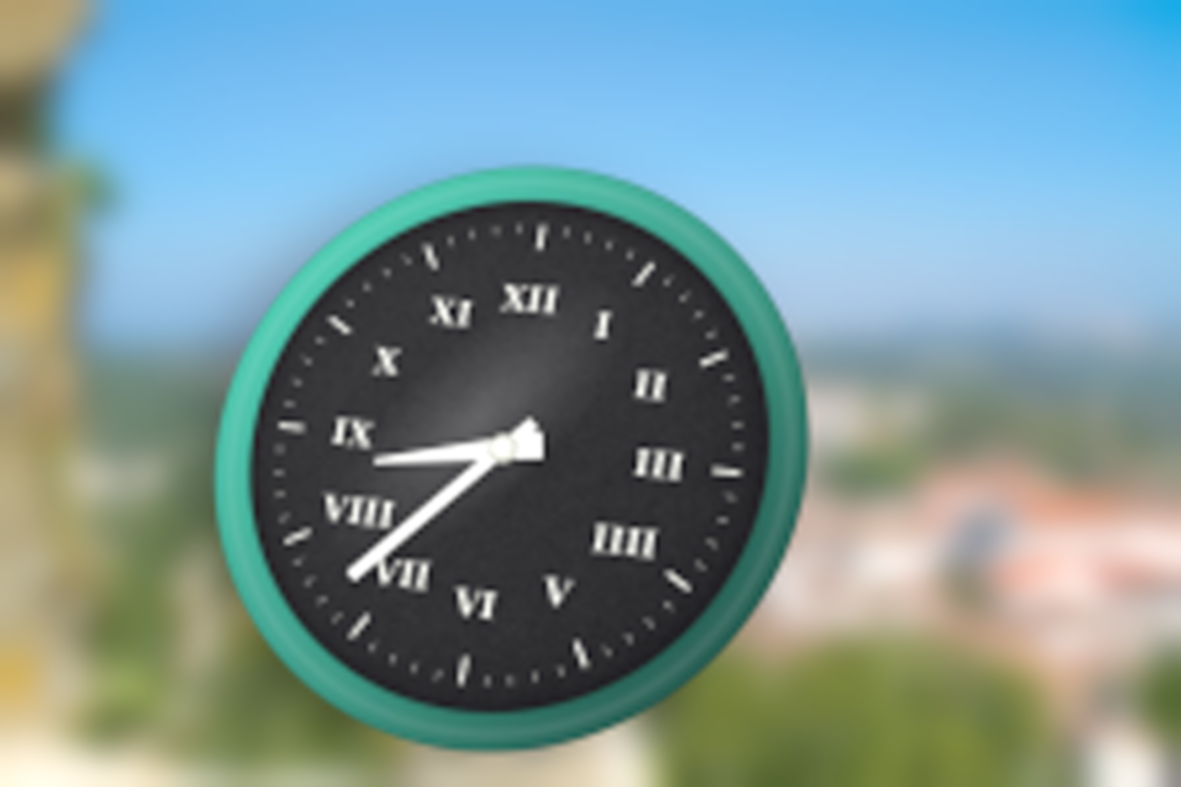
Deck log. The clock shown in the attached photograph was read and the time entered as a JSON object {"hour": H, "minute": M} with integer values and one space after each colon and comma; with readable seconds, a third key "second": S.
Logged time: {"hour": 8, "minute": 37}
